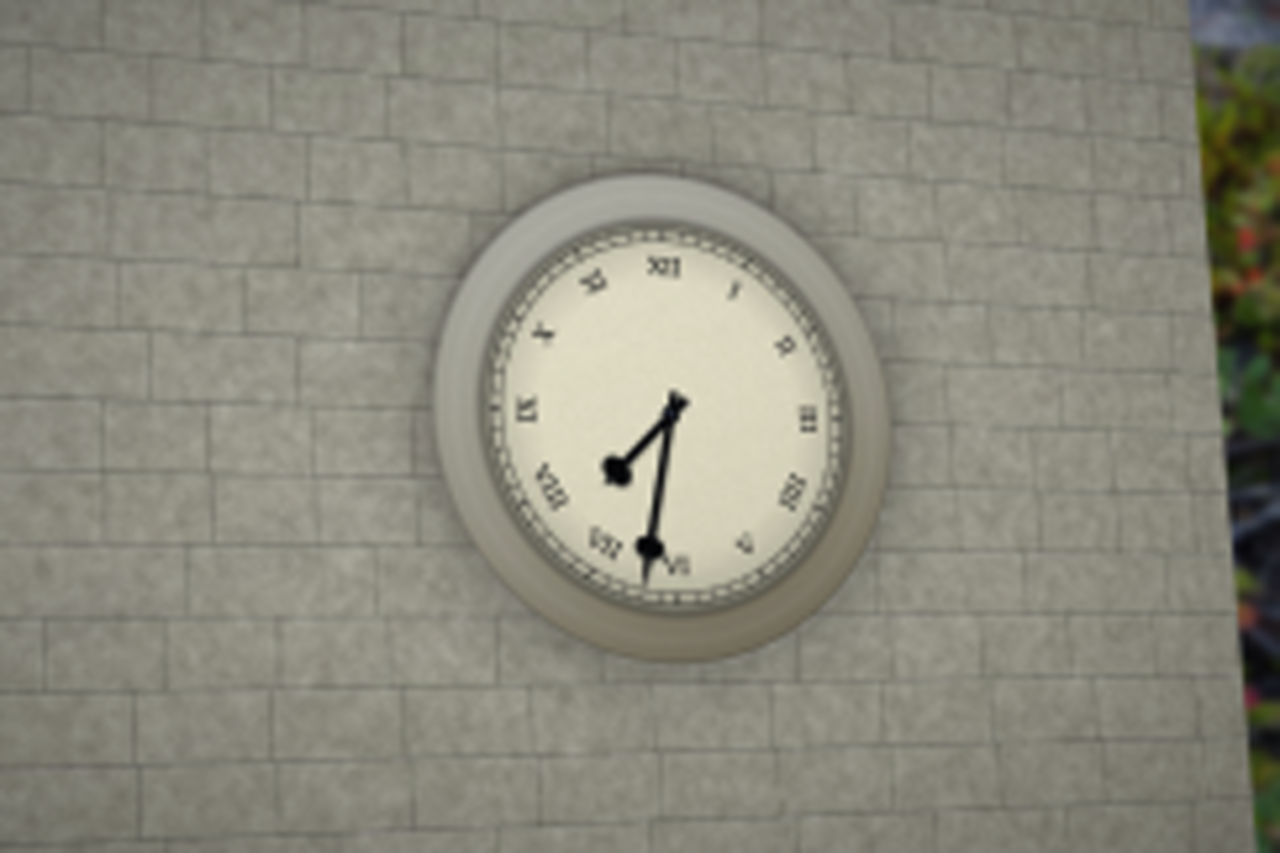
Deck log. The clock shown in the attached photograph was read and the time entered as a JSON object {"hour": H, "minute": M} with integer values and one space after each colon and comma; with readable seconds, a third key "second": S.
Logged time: {"hour": 7, "minute": 32}
